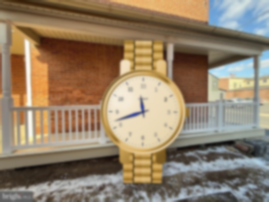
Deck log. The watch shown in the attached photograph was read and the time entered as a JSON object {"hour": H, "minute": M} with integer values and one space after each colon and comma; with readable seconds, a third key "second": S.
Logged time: {"hour": 11, "minute": 42}
